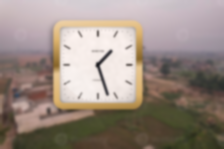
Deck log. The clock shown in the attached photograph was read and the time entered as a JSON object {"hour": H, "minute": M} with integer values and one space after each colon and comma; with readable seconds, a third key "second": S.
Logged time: {"hour": 1, "minute": 27}
